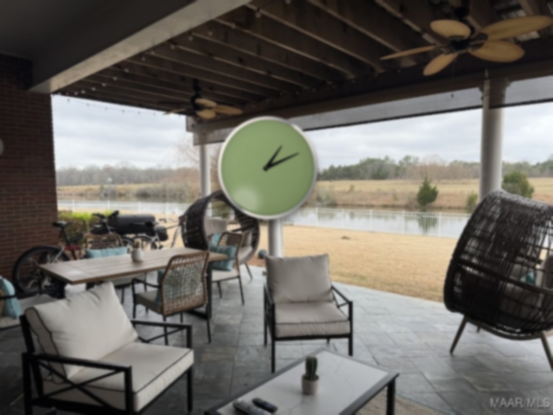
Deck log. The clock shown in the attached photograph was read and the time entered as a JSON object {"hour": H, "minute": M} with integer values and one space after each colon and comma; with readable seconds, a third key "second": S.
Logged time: {"hour": 1, "minute": 11}
